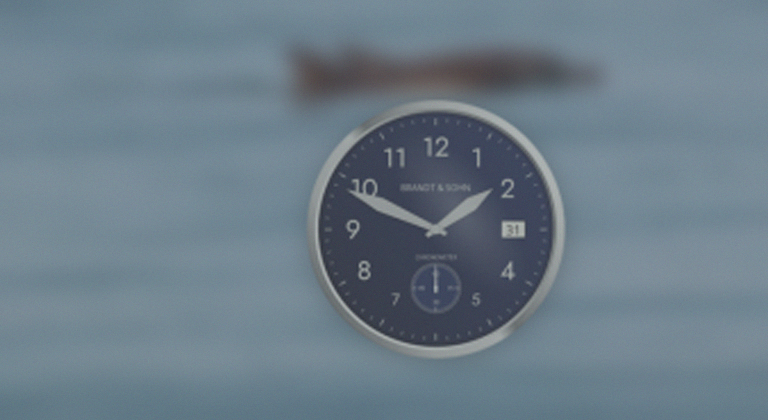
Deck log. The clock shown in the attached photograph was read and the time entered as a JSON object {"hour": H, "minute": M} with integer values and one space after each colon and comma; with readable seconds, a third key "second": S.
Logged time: {"hour": 1, "minute": 49}
